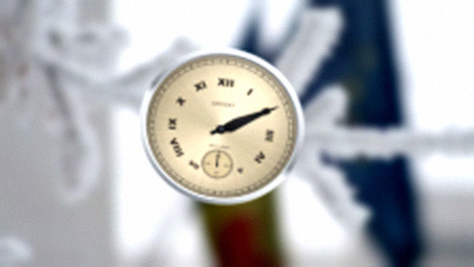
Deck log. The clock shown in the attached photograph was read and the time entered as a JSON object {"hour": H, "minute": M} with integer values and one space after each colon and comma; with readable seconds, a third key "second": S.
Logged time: {"hour": 2, "minute": 10}
